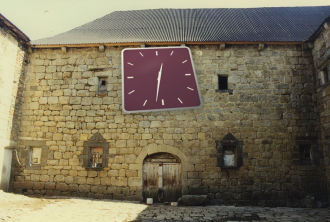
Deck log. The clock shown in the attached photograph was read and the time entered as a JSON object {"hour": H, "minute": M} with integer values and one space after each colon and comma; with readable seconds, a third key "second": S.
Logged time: {"hour": 12, "minute": 32}
